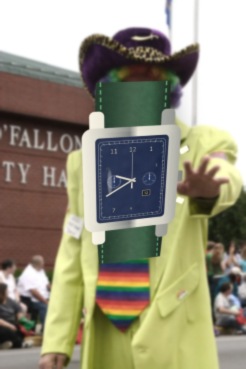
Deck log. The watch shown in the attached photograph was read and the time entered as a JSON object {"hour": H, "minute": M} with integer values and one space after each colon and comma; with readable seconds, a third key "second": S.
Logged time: {"hour": 9, "minute": 40}
